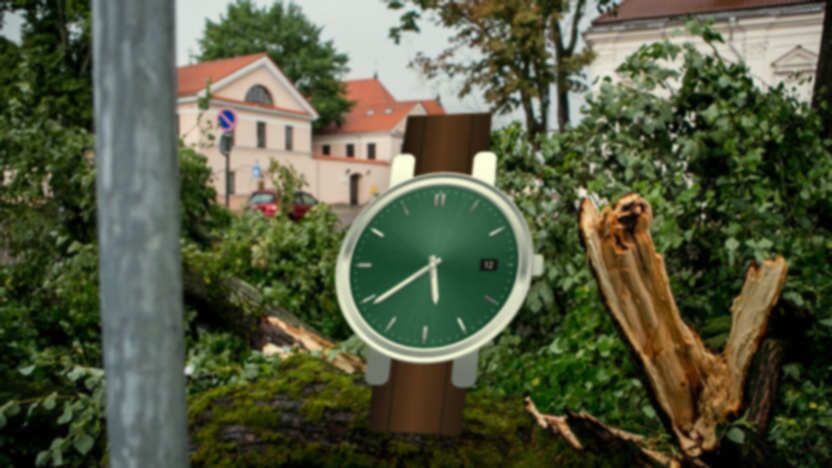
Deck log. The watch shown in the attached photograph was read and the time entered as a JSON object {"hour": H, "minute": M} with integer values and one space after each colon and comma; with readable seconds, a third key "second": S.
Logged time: {"hour": 5, "minute": 39}
